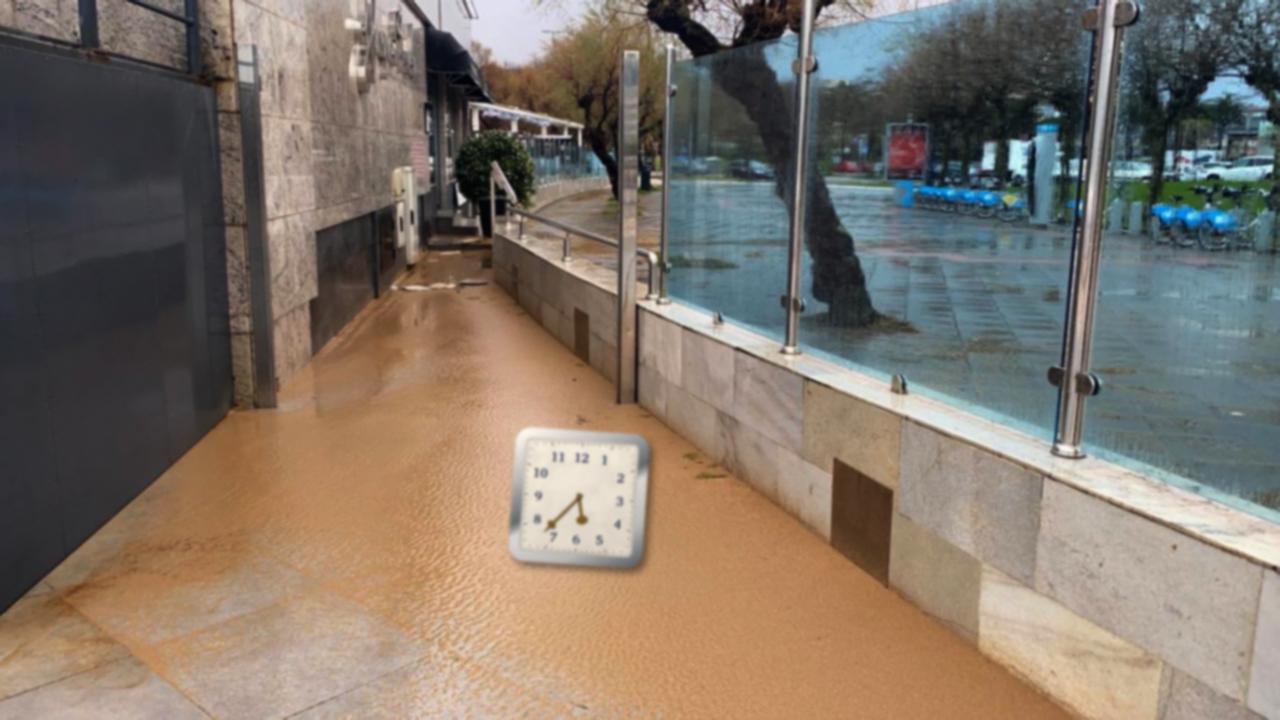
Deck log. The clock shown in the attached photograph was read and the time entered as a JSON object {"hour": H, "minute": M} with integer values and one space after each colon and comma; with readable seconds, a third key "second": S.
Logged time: {"hour": 5, "minute": 37}
